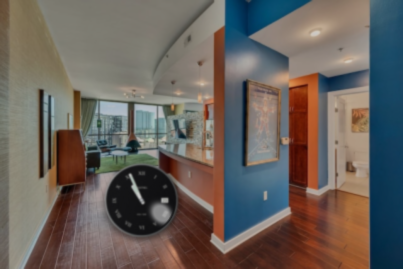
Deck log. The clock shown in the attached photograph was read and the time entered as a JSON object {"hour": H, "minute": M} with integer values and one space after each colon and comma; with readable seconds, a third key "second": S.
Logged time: {"hour": 10, "minute": 56}
